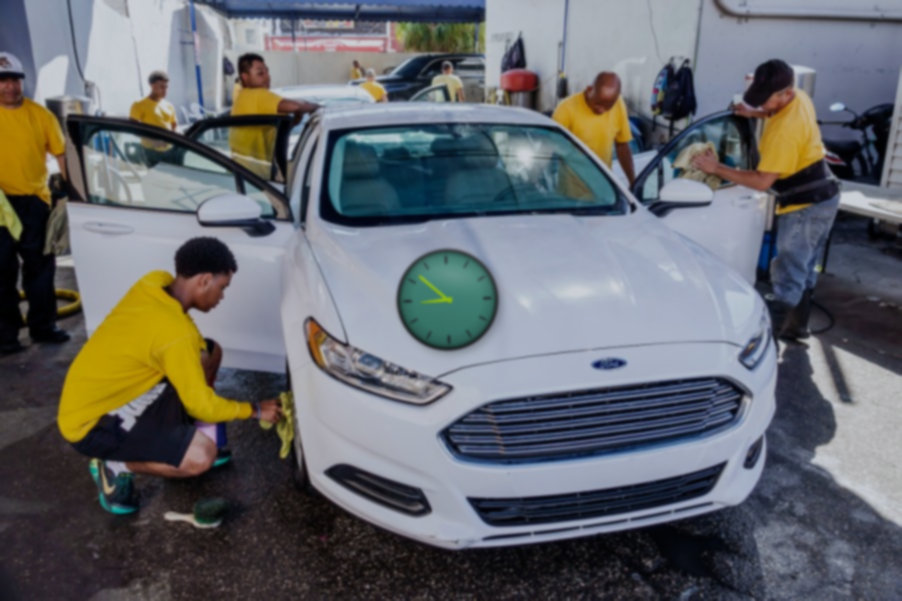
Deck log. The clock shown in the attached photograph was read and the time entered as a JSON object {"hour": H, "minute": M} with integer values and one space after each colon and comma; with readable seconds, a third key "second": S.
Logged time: {"hour": 8, "minute": 52}
